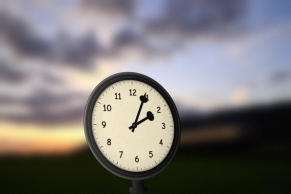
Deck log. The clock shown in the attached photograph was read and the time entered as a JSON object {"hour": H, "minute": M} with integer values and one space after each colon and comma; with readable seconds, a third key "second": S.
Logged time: {"hour": 2, "minute": 4}
